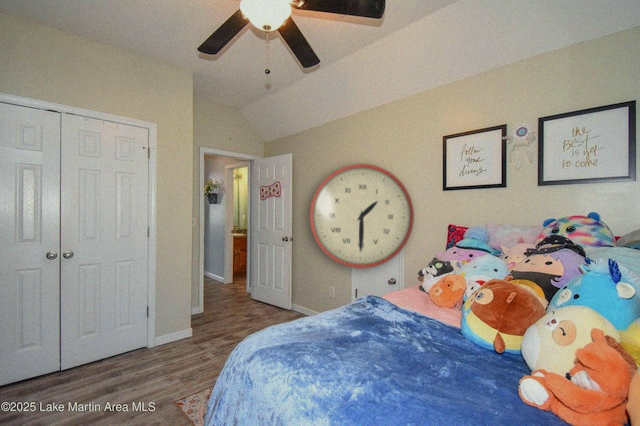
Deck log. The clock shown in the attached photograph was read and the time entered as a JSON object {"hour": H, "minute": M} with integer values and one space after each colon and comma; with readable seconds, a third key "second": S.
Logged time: {"hour": 1, "minute": 30}
